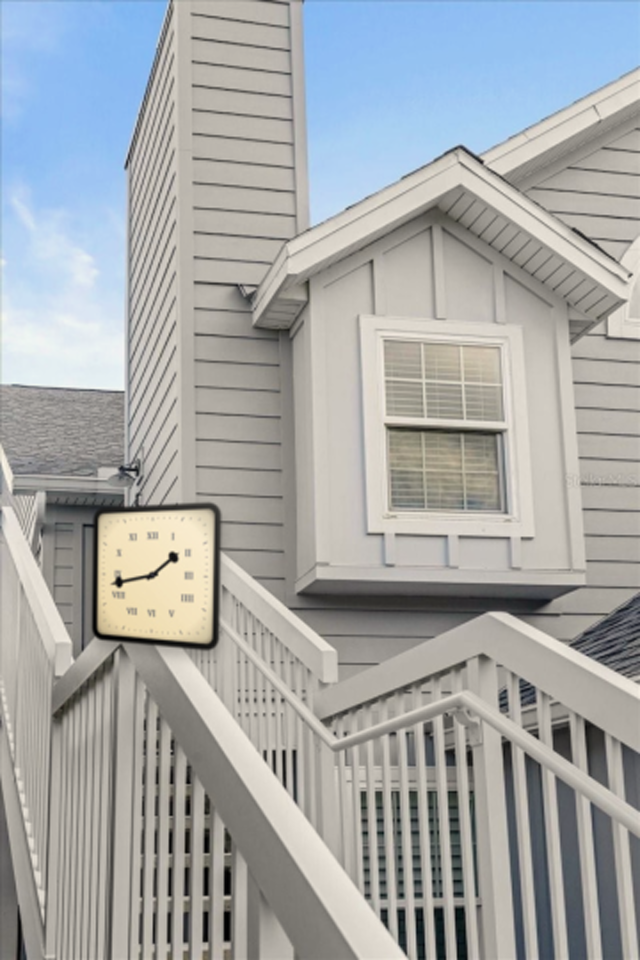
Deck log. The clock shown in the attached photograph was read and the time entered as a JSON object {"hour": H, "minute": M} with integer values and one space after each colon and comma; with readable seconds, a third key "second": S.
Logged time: {"hour": 1, "minute": 43}
